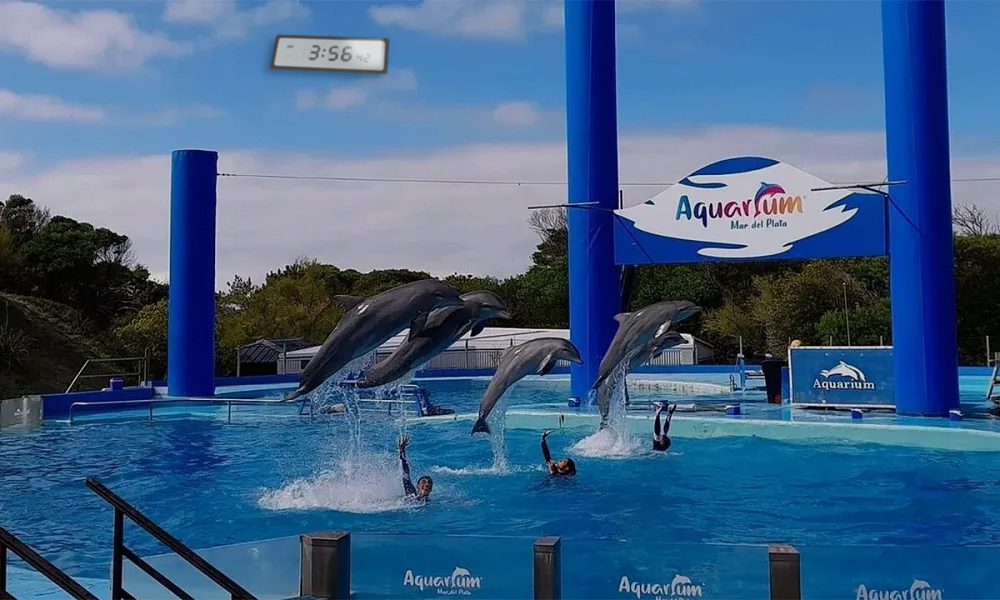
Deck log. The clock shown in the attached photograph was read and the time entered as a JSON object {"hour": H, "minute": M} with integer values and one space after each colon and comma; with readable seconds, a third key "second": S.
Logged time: {"hour": 3, "minute": 56, "second": 42}
